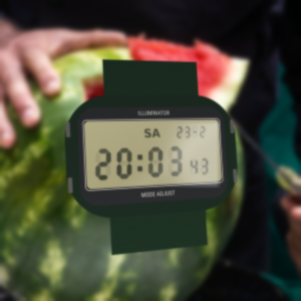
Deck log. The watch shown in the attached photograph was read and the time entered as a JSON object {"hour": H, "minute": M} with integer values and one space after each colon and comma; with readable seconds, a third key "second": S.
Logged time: {"hour": 20, "minute": 3, "second": 43}
